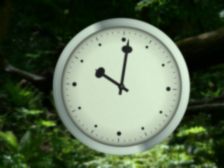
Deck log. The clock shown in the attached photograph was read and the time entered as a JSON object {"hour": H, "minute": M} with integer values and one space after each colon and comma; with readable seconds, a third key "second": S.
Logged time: {"hour": 10, "minute": 1}
